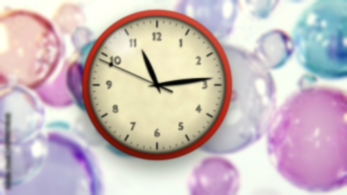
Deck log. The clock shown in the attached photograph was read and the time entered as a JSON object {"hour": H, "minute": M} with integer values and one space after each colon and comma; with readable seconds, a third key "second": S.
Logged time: {"hour": 11, "minute": 13, "second": 49}
